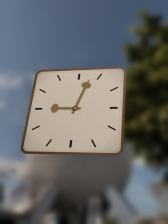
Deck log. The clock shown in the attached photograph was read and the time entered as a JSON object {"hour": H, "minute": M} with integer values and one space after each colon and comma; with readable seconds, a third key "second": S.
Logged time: {"hour": 9, "minute": 3}
